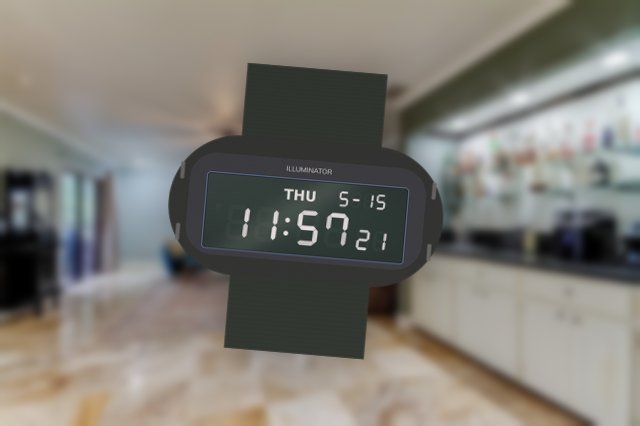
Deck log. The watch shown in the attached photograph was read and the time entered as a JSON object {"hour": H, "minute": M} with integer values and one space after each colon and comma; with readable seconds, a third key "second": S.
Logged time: {"hour": 11, "minute": 57, "second": 21}
